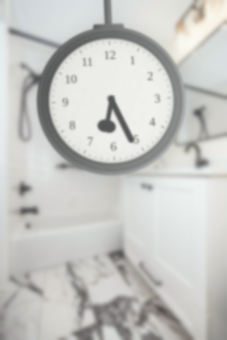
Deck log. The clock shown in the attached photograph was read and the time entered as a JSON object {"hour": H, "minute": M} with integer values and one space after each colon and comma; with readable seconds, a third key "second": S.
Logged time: {"hour": 6, "minute": 26}
